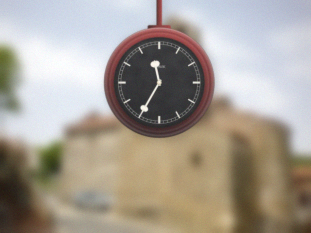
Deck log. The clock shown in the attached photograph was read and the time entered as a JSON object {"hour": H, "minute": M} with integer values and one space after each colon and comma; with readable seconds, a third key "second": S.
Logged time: {"hour": 11, "minute": 35}
